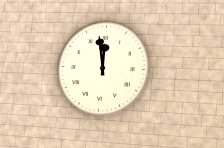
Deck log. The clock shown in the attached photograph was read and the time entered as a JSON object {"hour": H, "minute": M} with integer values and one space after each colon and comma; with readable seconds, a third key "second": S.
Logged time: {"hour": 11, "minute": 58}
